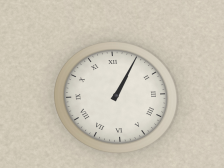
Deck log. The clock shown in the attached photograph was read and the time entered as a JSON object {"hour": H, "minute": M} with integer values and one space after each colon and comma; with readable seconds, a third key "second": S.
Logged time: {"hour": 1, "minute": 5}
